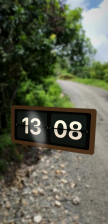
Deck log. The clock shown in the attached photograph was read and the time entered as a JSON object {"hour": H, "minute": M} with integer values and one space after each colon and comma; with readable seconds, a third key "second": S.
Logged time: {"hour": 13, "minute": 8}
